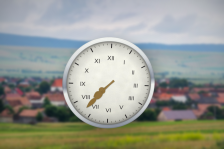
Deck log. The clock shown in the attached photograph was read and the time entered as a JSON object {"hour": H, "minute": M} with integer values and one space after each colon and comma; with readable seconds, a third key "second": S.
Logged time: {"hour": 7, "minute": 37}
